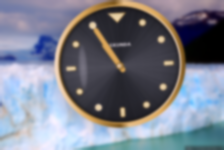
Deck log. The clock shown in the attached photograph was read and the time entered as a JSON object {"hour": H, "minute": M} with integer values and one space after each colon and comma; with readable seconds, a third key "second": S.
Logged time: {"hour": 10, "minute": 55}
